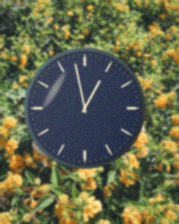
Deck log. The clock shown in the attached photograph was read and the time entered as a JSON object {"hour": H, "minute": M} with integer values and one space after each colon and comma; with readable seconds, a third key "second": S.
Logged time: {"hour": 12, "minute": 58}
